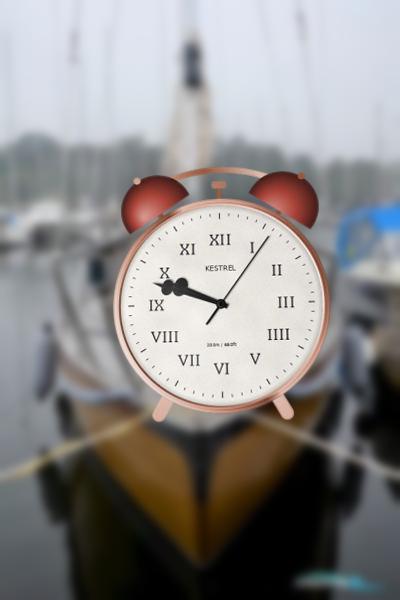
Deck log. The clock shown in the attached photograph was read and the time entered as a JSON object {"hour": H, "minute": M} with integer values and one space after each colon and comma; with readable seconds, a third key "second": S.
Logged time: {"hour": 9, "minute": 48, "second": 6}
